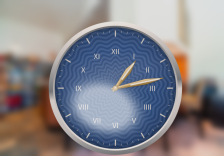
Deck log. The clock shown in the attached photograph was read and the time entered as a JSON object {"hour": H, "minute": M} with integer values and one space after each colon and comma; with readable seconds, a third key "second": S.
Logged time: {"hour": 1, "minute": 13}
